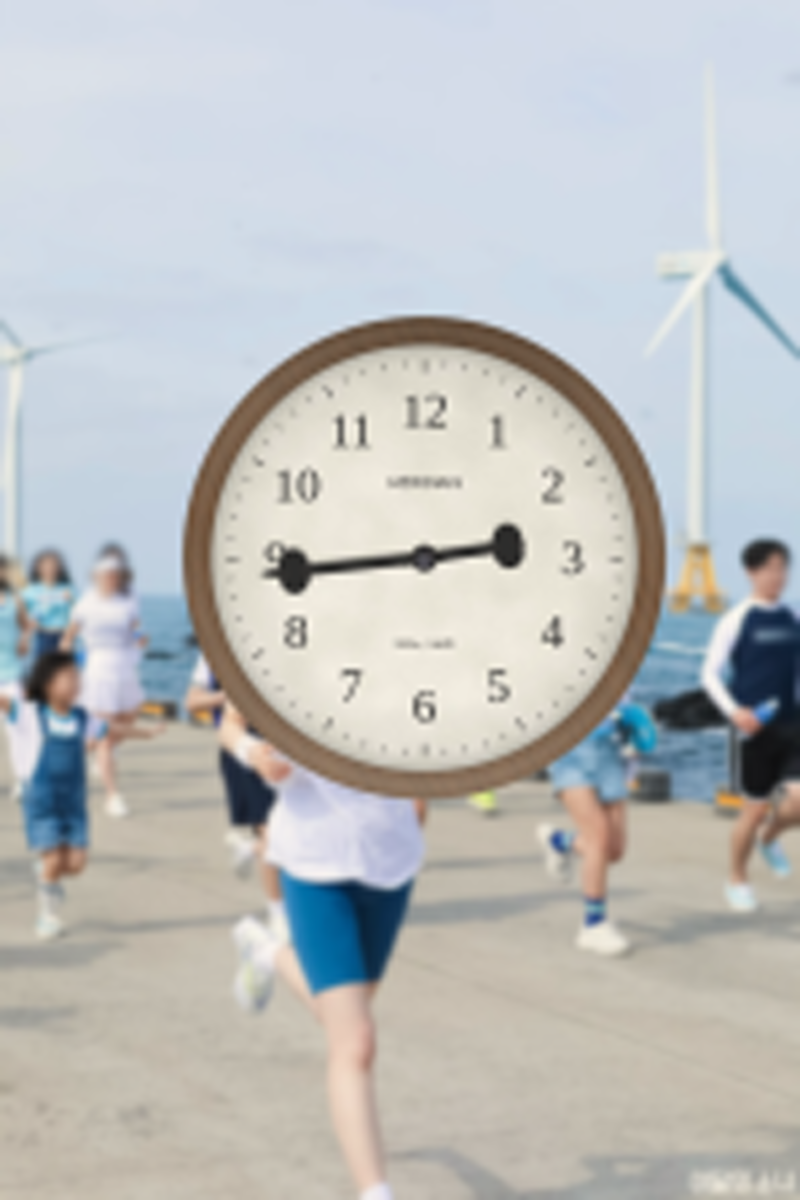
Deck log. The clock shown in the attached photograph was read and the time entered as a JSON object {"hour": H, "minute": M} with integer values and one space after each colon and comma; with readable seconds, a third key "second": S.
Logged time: {"hour": 2, "minute": 44}
